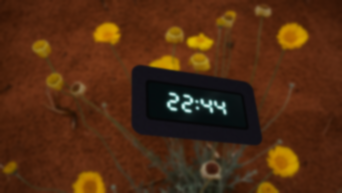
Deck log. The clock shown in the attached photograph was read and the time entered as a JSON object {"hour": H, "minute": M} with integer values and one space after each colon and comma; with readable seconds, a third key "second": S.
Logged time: {"hour": 22, "minute": 44}
